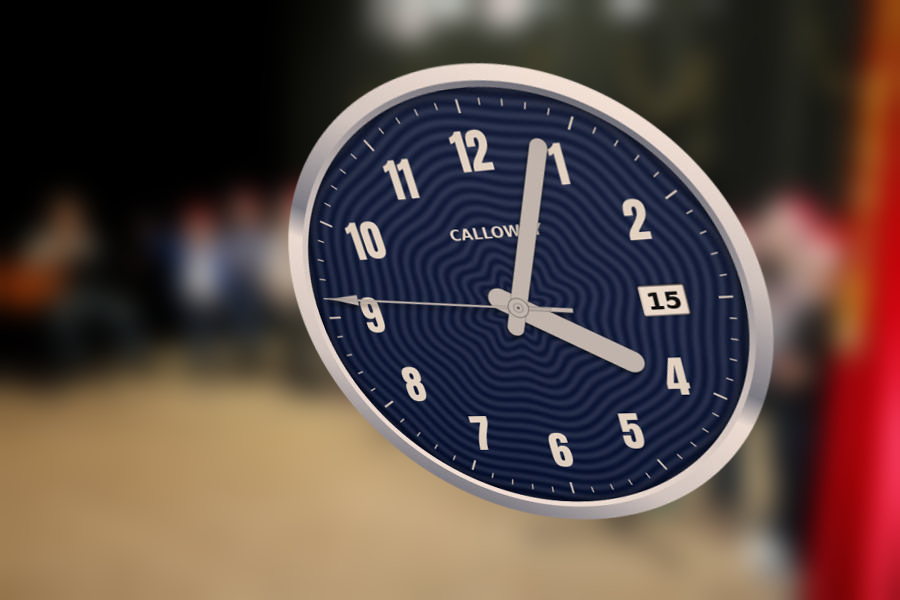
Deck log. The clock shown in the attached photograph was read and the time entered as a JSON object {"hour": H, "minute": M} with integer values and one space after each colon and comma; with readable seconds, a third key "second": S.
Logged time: {"hour": 4, "minute": 3, "second": 46}
